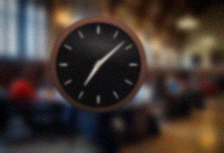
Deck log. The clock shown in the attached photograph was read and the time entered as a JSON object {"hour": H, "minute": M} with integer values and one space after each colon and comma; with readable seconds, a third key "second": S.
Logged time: {"hour": 7, "minute": 8}
